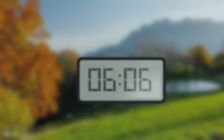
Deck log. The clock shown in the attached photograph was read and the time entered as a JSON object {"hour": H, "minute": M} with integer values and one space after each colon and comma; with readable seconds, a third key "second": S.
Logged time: {"hour": 6, "minute": 6}
